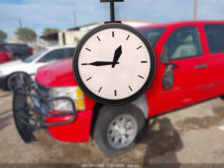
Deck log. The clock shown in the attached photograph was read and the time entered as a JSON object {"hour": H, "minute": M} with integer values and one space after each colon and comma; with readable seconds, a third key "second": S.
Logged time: {"hour": 12, "minute": 45}
